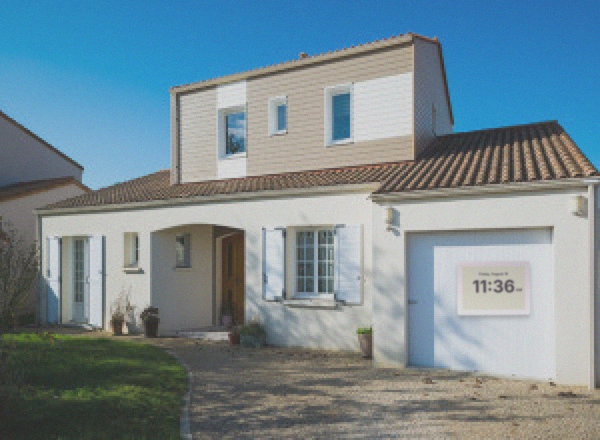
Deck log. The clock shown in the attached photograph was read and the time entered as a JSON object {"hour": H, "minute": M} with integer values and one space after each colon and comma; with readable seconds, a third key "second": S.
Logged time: {"hour": 11, "minute": 36}
